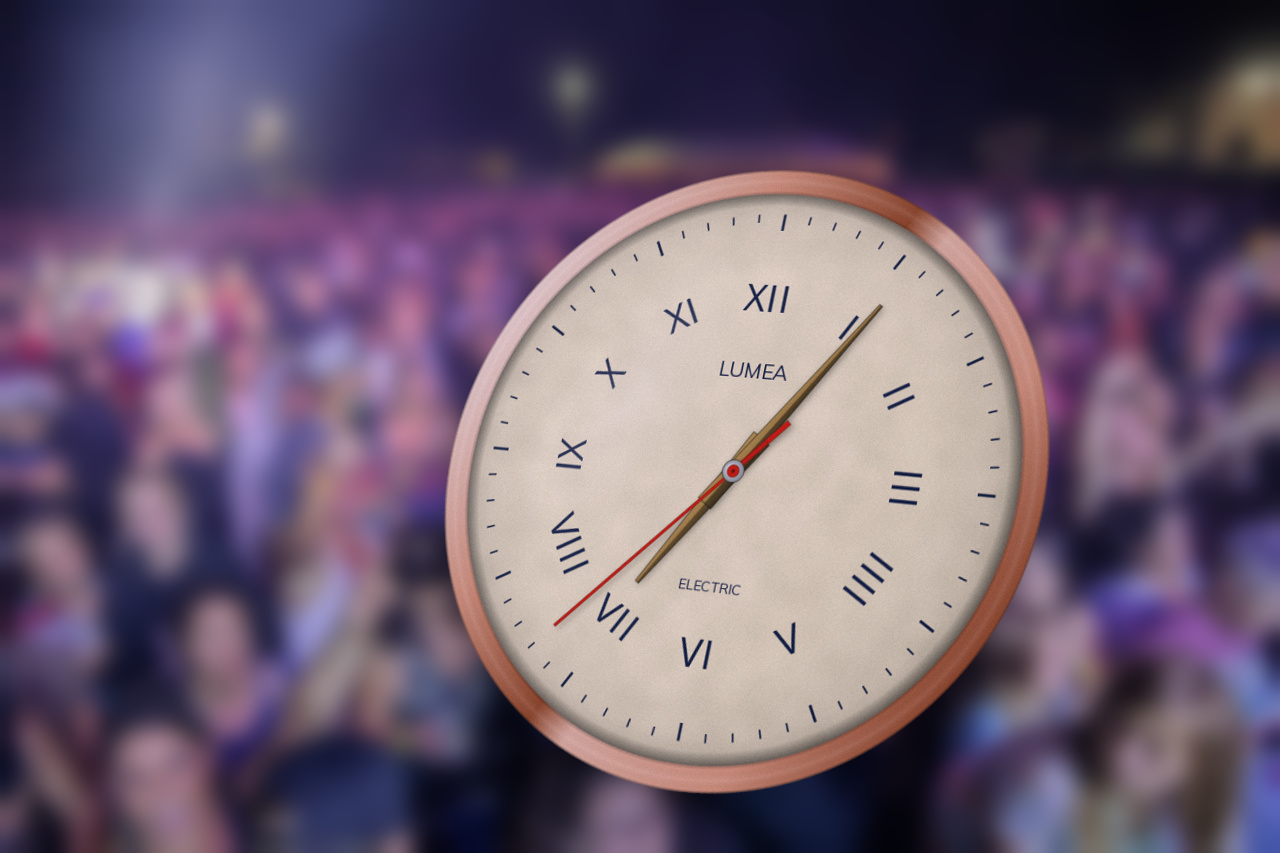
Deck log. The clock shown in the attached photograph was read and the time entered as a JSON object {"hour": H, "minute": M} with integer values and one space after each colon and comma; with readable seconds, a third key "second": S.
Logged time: {"hour": 7, "minute": 5, "second": 37}
